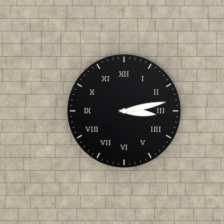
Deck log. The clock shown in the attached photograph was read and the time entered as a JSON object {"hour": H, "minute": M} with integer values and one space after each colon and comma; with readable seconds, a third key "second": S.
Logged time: {"hour": 3, "minute": 13}
